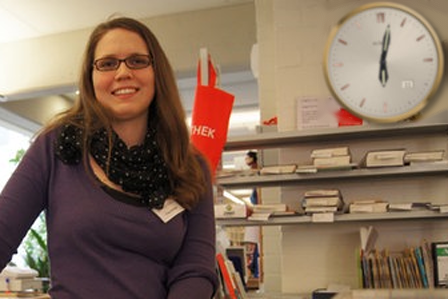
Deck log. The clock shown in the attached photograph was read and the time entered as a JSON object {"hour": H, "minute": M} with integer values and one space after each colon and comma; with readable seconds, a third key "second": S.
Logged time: {"hour": 6, "minute": 2}
